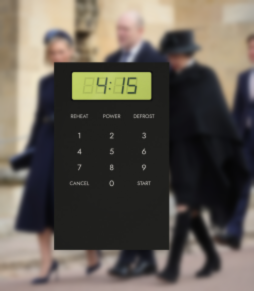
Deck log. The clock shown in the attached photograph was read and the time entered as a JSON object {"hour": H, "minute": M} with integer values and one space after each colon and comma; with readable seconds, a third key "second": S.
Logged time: {"hour": 4, "minute": 15}
